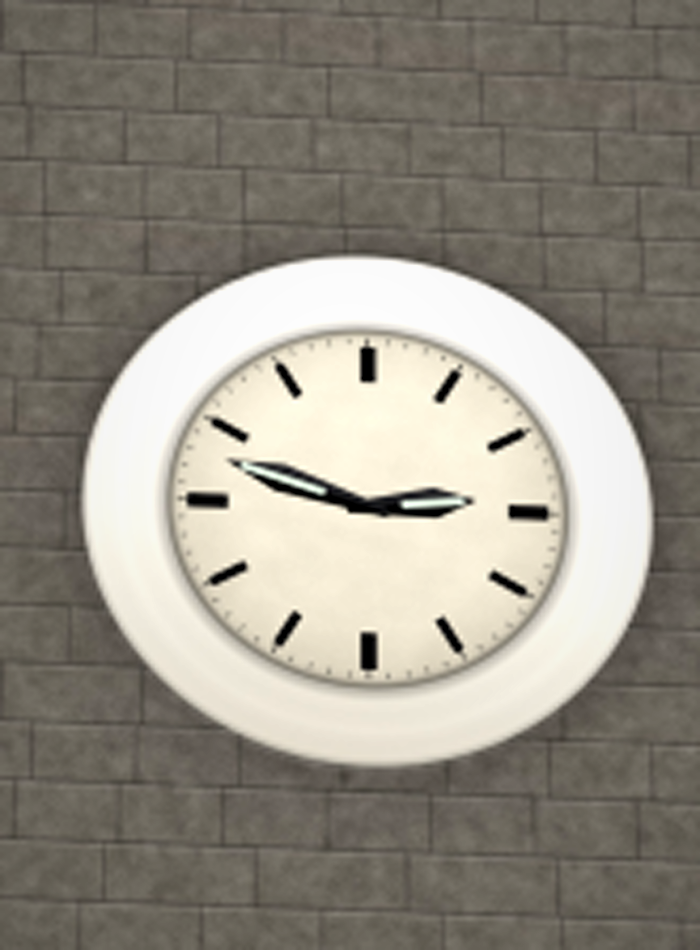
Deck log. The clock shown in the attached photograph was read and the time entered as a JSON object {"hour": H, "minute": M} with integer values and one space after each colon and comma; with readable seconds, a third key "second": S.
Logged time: {"hour": 2, "minute": 48}
